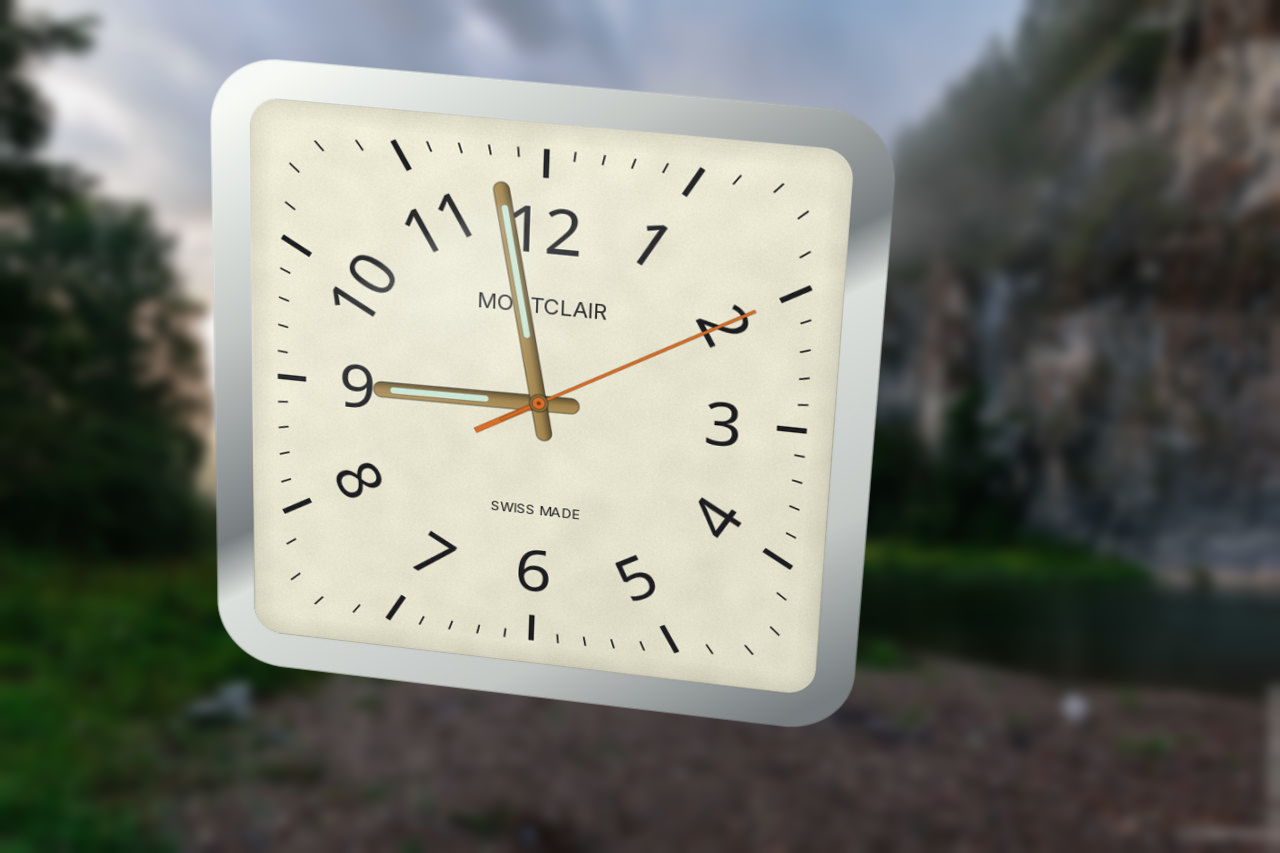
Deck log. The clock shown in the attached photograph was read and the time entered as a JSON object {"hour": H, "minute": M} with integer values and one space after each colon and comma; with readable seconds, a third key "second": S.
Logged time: {"hour": 8, "minute": 58, "second": 10}
